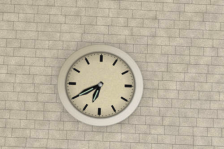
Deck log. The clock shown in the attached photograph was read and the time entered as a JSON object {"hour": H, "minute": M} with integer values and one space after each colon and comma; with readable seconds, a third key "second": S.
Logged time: {"hour": 6, "minute": 40}
